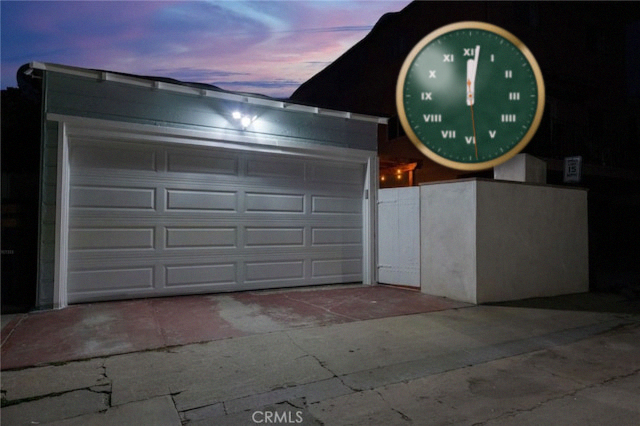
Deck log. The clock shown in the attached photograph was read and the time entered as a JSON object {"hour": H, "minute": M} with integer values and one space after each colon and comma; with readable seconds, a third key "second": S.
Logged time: {"hour": 12, "minute": 1, "second": 29}
